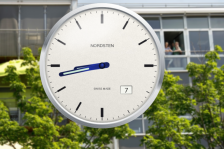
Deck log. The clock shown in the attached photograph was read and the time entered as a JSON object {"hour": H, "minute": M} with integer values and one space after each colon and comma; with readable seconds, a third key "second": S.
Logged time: {"hour": 8, "minute": 43}
